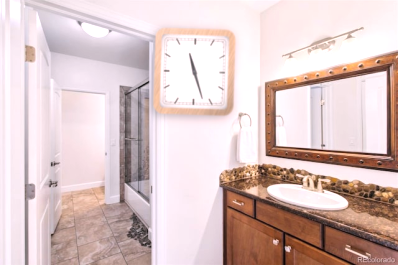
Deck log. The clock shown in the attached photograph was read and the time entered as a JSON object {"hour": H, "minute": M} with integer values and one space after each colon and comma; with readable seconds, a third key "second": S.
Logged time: {"hour": 11, "minute": 27}
